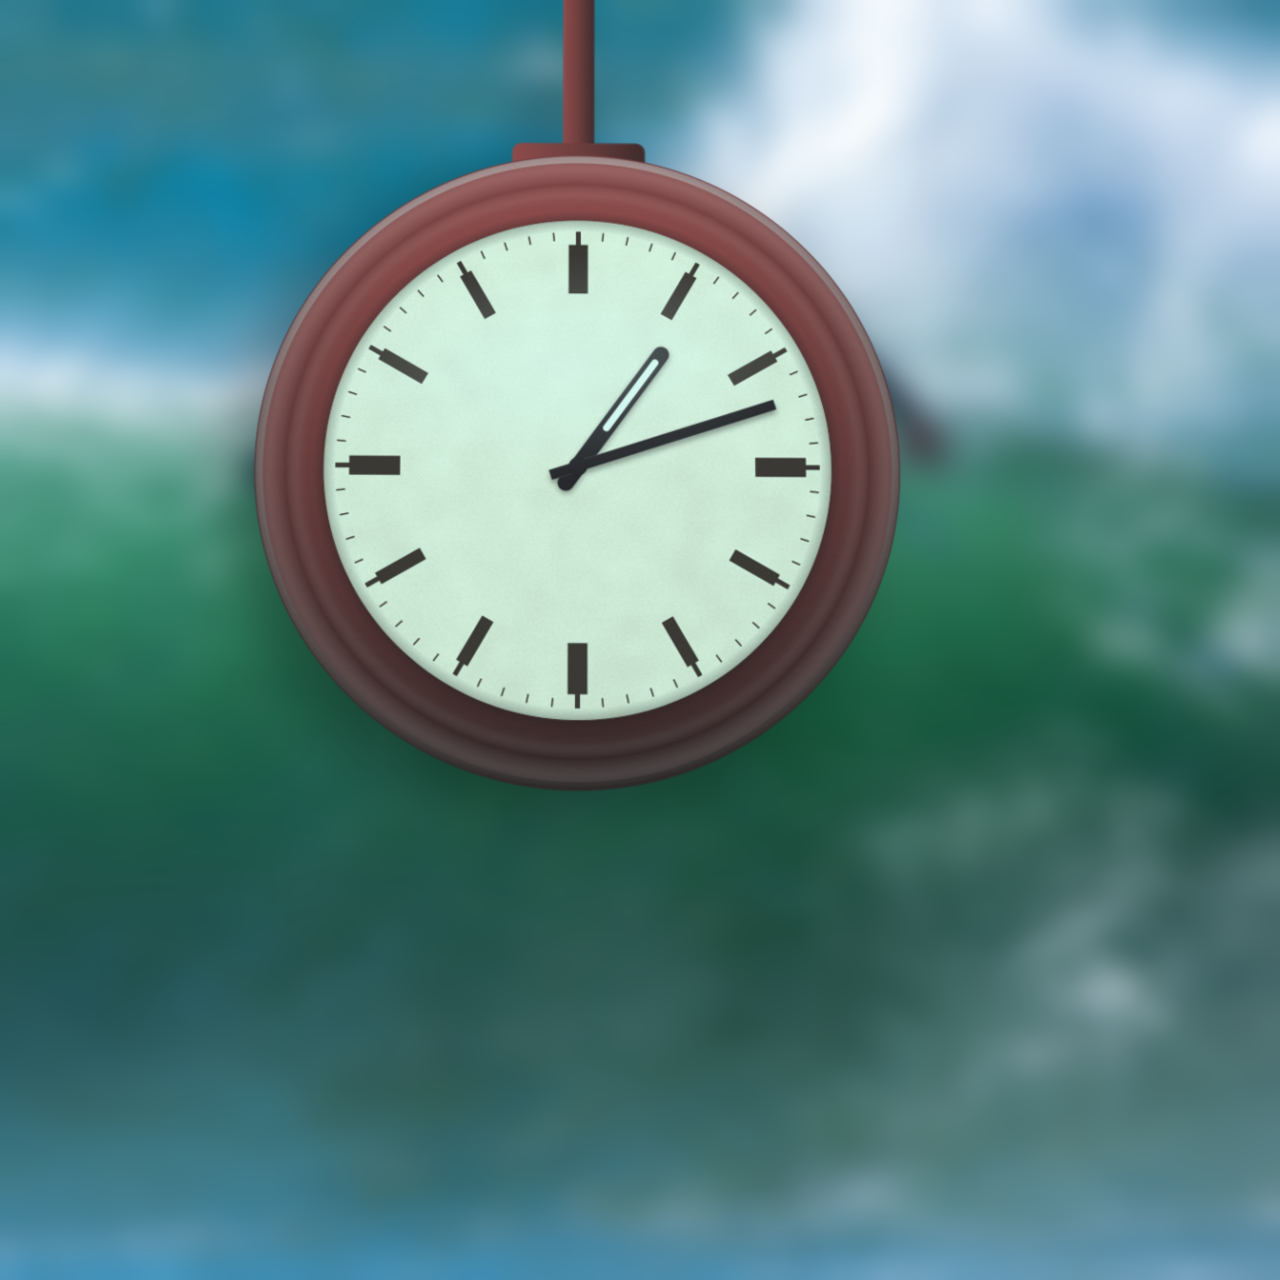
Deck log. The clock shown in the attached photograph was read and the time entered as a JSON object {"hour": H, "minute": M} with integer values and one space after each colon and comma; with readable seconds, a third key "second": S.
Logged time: {"hour": 1, "minute": 12}
